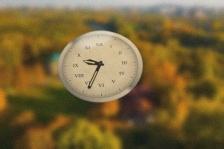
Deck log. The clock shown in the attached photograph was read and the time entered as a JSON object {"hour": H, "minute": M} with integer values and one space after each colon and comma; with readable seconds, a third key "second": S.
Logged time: {"hour": 9, "minute": 34}
